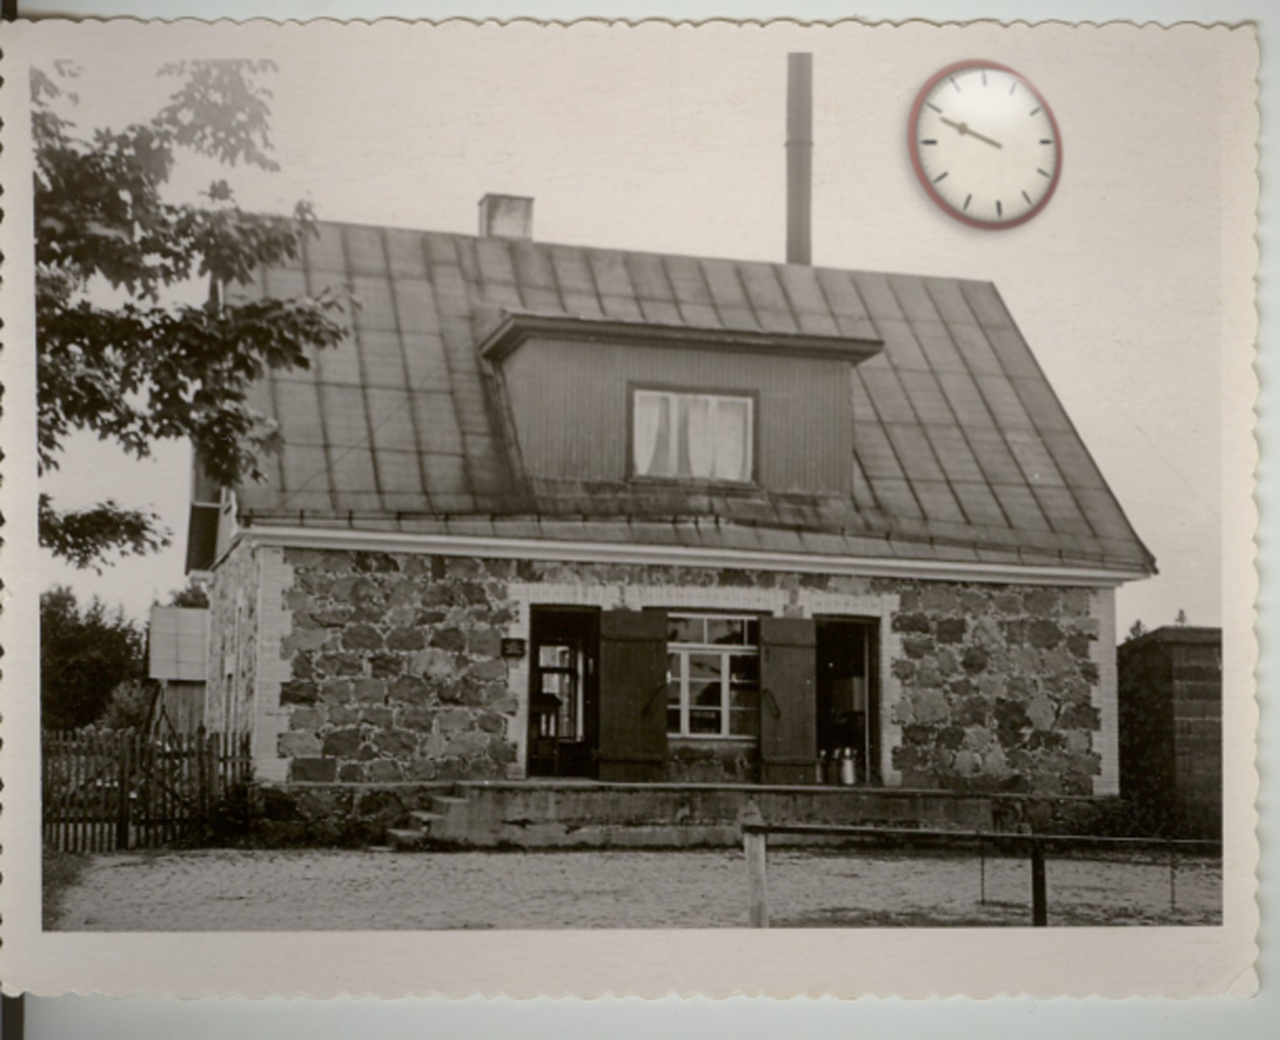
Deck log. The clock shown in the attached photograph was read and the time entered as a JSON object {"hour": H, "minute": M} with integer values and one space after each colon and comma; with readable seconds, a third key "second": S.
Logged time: {"hour": 9, "minute": 49}
